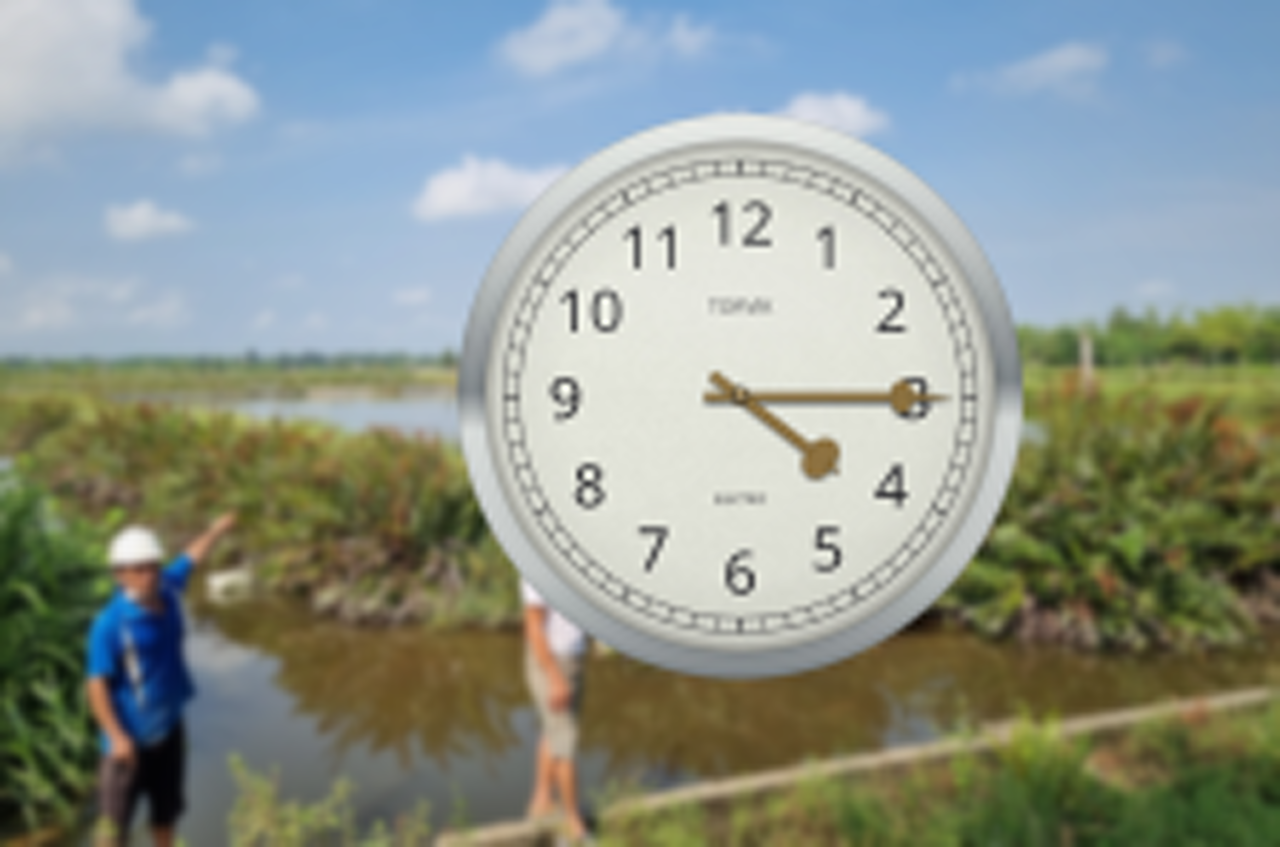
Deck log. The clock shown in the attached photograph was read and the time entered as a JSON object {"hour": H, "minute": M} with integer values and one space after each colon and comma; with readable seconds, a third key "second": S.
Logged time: {"hour": 4, "minute": 15}
